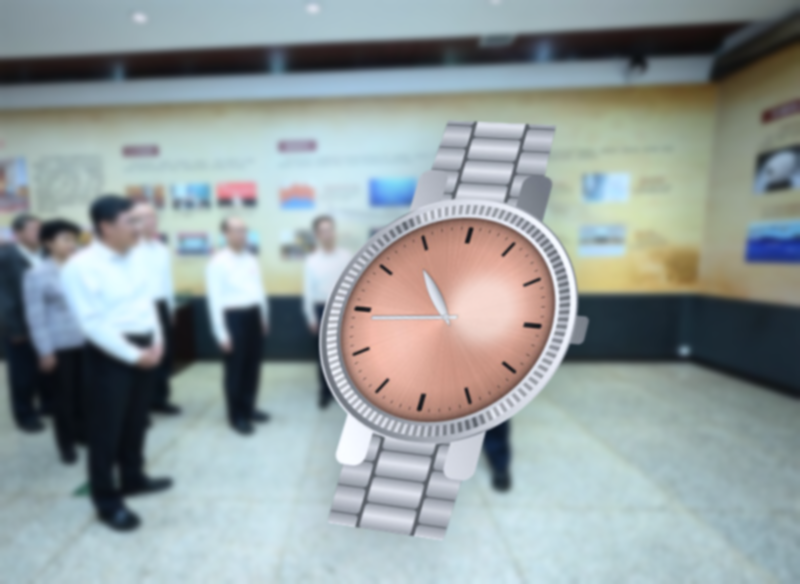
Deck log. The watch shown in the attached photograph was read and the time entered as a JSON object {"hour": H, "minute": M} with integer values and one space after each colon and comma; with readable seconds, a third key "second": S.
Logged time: {"hour": 10, "minute": 44}
